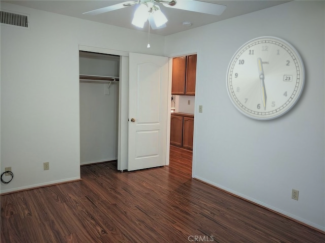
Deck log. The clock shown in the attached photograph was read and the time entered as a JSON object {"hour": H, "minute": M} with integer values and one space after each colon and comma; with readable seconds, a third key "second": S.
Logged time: {"hour": 11, "minute": 28}
